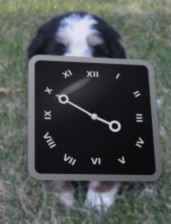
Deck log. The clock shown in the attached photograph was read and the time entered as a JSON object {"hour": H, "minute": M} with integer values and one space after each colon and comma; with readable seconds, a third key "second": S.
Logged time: {"hour": 3, "minute": 50}
